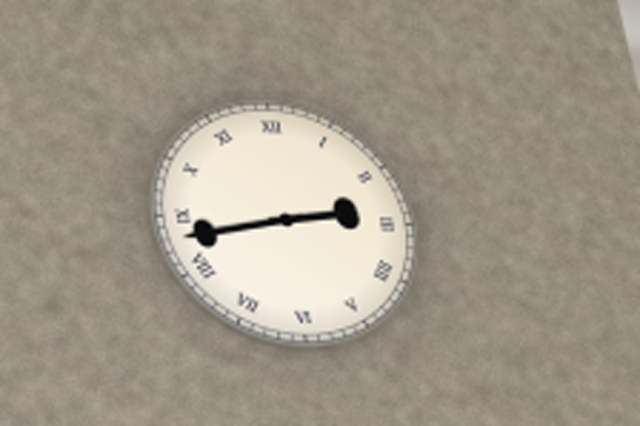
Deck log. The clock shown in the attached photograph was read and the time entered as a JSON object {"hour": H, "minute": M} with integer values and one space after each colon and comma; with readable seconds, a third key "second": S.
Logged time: {"hour": 2, "minute": 43}
